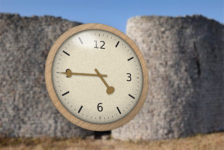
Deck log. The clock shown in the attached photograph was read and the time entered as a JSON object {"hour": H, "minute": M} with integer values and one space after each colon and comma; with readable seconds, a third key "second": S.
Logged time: {"hour": 4, "minute": 45}
